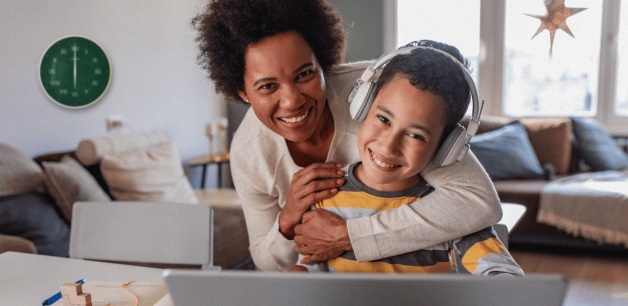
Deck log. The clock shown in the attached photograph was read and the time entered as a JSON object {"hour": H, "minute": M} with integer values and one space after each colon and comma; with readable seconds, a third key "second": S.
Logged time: {"hour": 6, "minute": 0}
